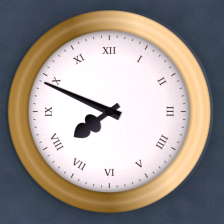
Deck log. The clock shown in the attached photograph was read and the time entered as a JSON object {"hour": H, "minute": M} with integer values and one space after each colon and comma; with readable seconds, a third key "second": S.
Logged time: {"hour": 7, "minute": 49}
